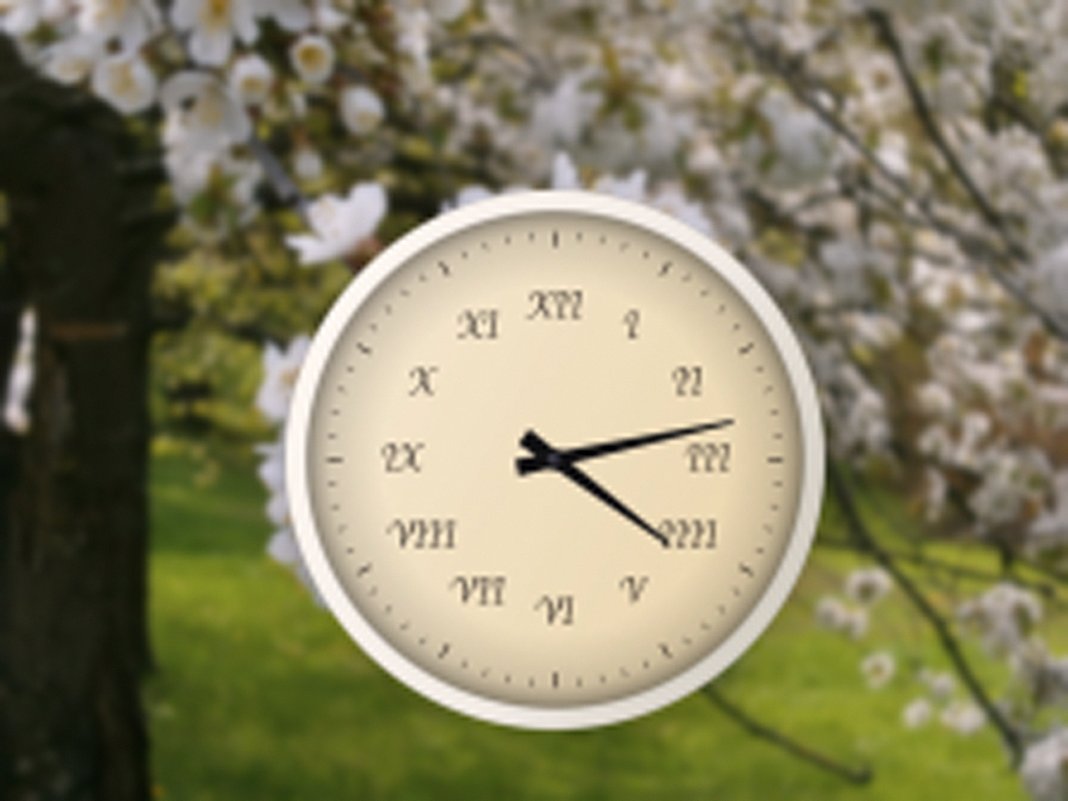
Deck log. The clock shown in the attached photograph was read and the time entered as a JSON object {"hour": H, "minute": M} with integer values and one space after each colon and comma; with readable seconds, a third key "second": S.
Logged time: {"hour": 4, "minute": 13}
